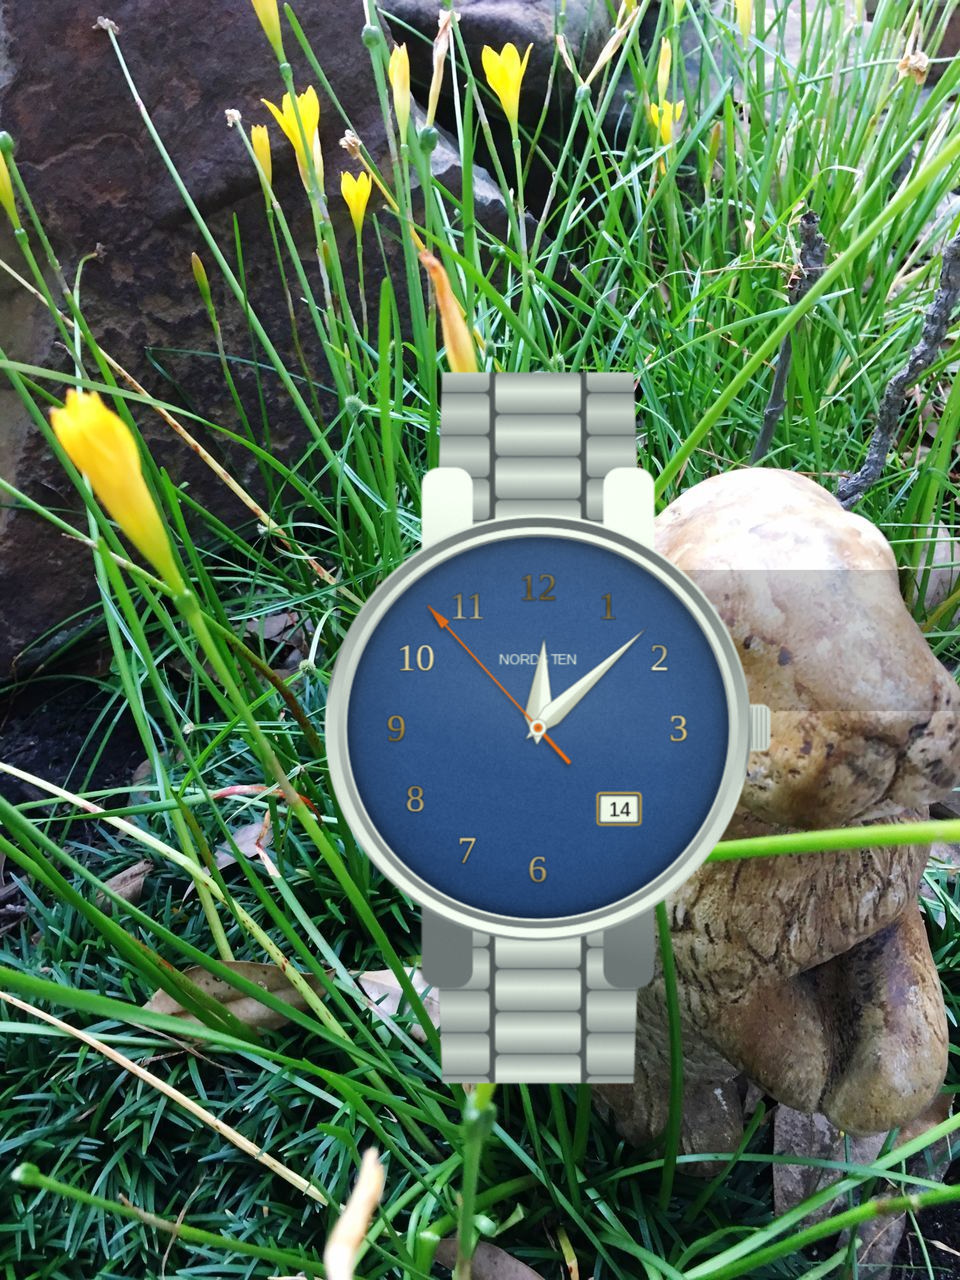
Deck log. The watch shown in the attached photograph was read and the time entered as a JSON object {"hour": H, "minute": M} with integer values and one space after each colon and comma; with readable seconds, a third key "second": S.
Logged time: {"hour": 12, "minute": 7, "second": 53}
